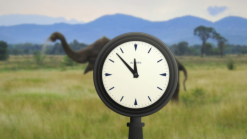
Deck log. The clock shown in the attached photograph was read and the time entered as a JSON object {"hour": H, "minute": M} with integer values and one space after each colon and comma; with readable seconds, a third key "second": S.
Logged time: {"hour": 11, "minute": 53}
